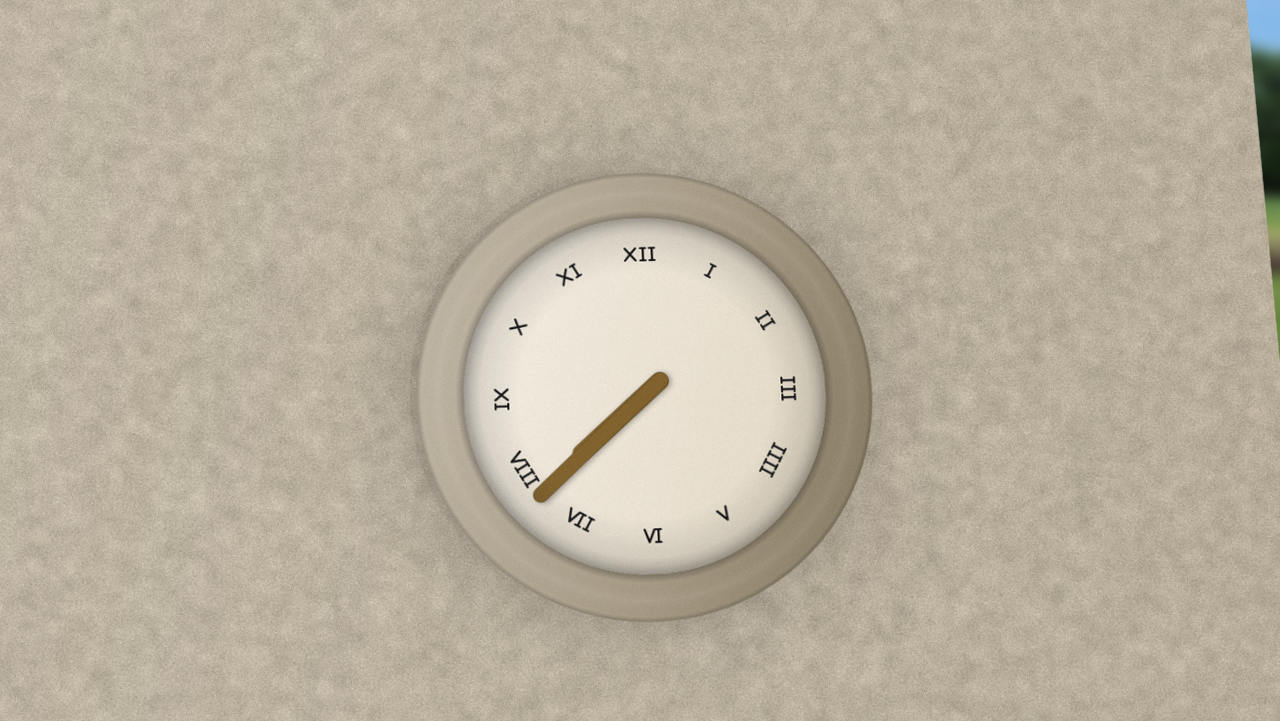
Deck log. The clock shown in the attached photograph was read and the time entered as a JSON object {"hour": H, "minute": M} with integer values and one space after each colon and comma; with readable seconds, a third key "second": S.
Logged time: {"hour": 7, "minute": 38}
